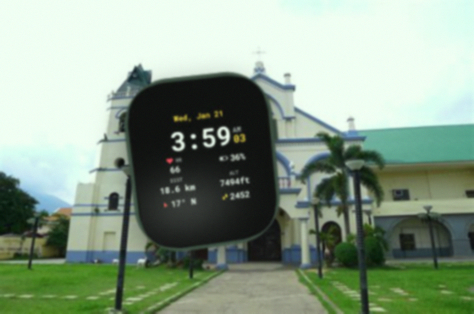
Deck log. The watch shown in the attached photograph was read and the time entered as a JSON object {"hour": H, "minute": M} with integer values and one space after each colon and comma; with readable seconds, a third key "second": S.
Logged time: {"hour": 3, "minute": 59}
